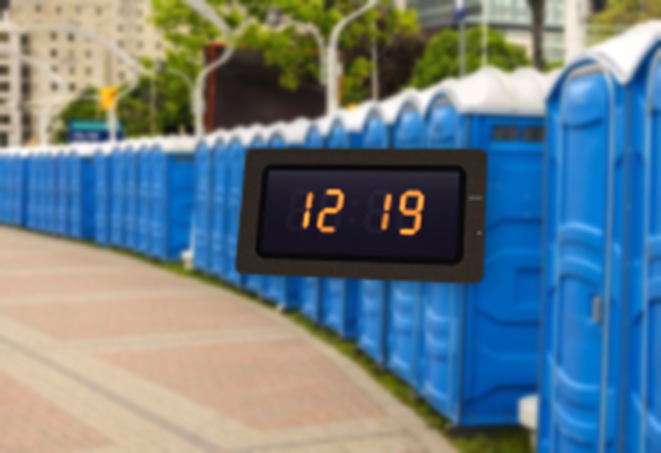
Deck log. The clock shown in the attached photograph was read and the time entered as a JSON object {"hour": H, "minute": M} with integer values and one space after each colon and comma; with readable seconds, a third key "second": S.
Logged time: {"hour": 12, "minute": 19}
